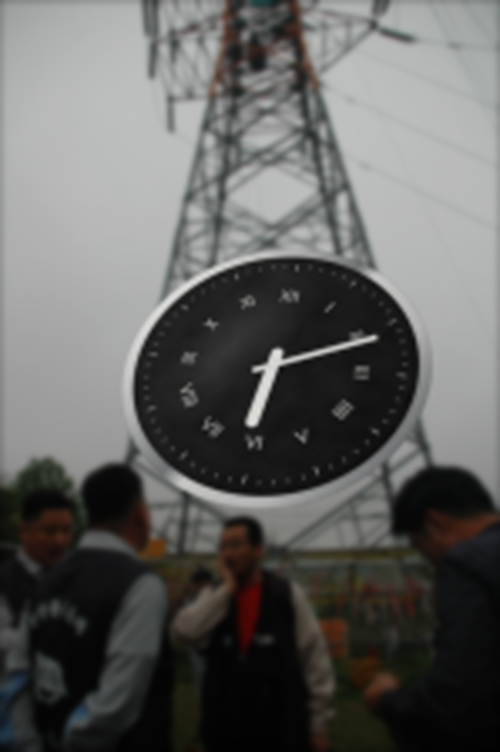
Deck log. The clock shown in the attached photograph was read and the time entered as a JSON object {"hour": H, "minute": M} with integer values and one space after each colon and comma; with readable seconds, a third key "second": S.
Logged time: {"hour": 6, "minute": 11}
